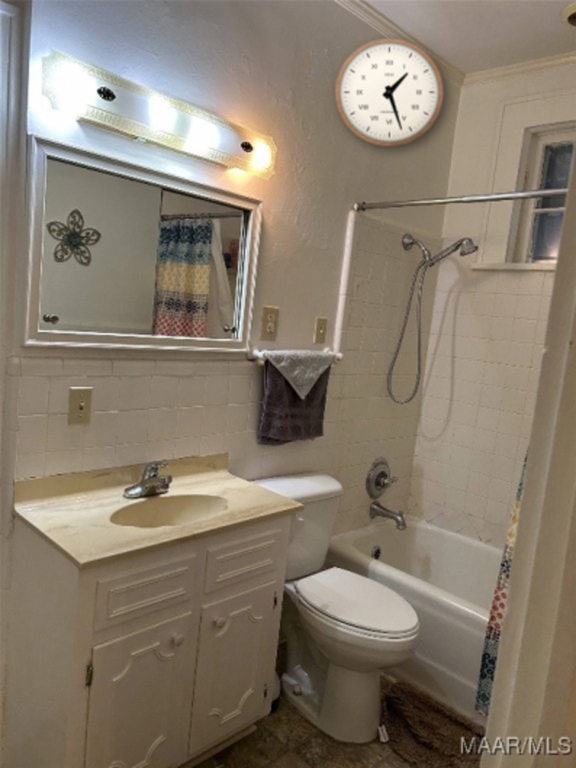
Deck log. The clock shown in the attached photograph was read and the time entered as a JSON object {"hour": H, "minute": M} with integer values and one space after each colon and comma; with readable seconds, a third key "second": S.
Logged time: {"hour": 1, "minute": 27}
